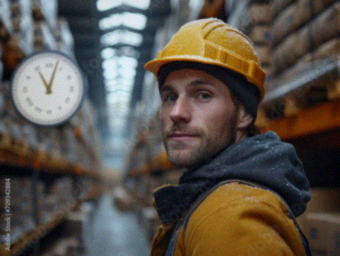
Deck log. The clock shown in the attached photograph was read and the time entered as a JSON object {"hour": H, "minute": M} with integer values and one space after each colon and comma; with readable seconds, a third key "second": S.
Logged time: {"hour": 11, "minute": 3}
